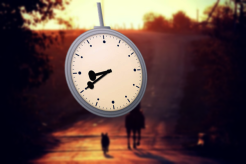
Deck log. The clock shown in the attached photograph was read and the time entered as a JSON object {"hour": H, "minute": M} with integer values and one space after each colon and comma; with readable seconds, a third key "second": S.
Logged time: {"hour": 8, "minute": 40}
